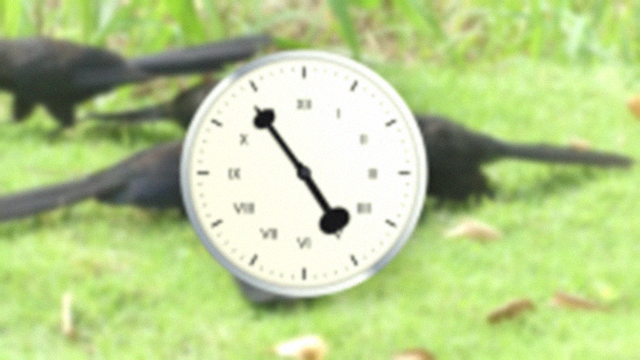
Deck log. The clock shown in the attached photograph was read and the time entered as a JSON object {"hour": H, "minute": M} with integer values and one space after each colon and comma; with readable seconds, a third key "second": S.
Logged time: {"hour": 4, "minute": 54}
